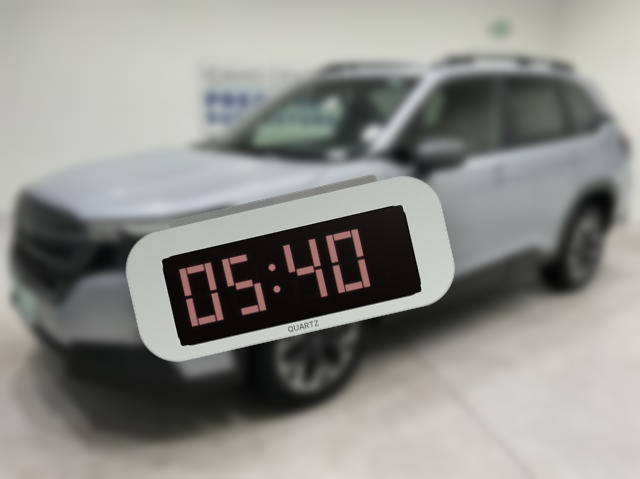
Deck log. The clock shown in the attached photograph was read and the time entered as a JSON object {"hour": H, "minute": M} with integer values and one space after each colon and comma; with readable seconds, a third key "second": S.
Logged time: {"hour": 5, "minute": 40}
